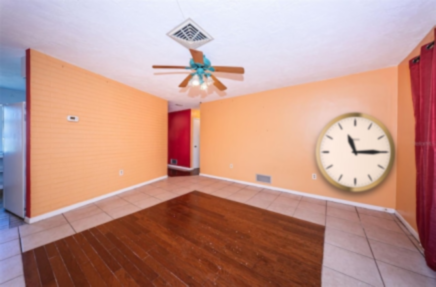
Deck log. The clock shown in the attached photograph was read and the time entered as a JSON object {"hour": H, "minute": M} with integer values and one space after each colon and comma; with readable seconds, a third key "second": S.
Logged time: {"hour": 11, "minute": 15}
